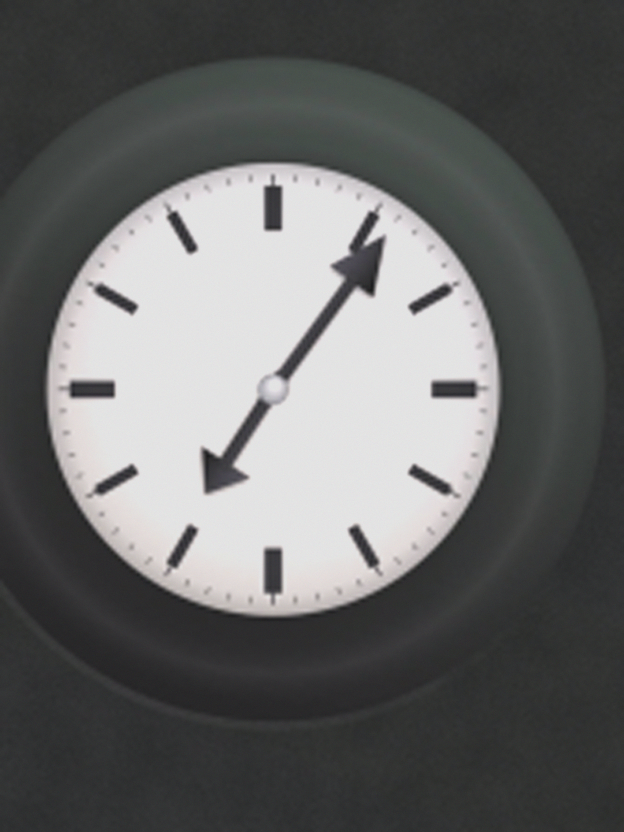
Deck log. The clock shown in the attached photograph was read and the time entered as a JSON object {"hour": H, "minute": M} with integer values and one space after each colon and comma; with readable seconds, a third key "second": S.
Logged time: {"hour": 7, "minute": 6}
